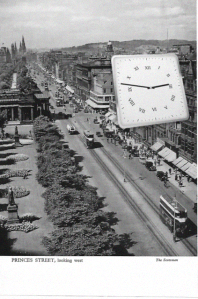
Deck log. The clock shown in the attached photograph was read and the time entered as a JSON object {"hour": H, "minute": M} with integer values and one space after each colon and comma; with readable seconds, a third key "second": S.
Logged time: {"hour": 2, "minute": 47}
